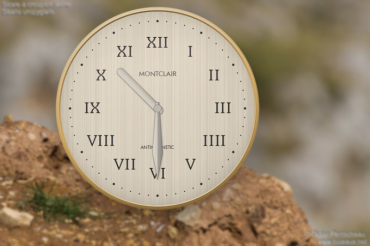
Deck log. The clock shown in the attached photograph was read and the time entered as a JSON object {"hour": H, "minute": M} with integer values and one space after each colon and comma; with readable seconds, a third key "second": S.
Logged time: {"hour": 10, "minute": 30}
